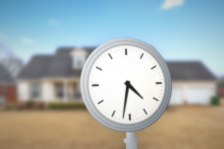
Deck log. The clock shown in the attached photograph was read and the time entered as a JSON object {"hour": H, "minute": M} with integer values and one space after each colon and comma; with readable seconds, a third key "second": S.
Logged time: {"hour": 4, "minute": 32}
